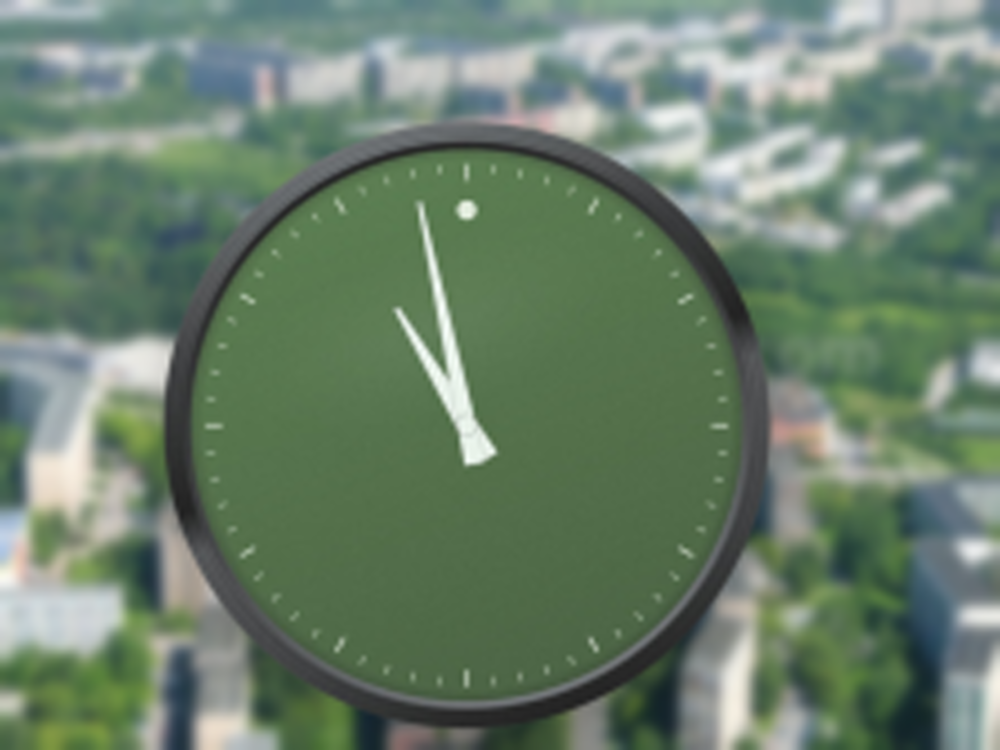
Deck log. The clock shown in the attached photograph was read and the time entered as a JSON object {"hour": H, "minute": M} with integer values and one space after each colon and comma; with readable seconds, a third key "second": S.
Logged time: {"hour": 10, "minute": 58}
